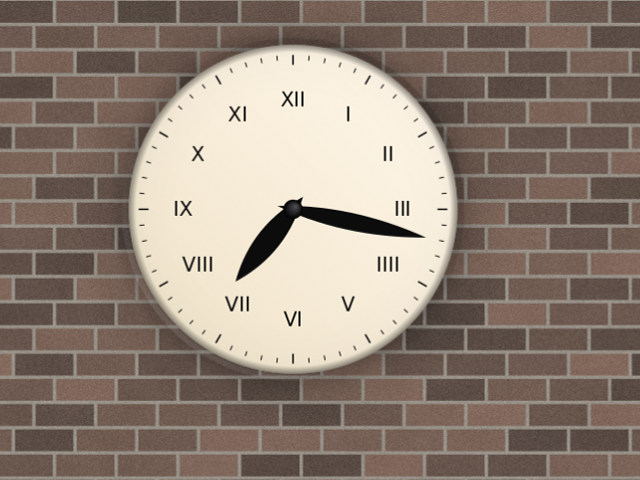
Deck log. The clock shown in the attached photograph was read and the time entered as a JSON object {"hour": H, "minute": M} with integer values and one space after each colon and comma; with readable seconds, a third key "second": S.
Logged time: {"hour": 7, "minute": 17}
